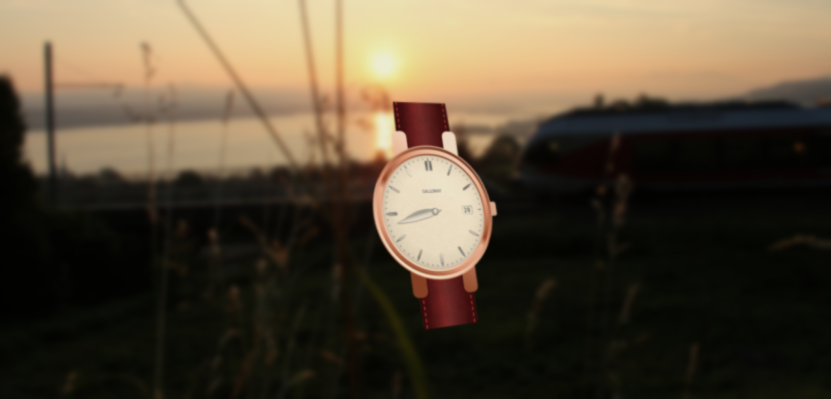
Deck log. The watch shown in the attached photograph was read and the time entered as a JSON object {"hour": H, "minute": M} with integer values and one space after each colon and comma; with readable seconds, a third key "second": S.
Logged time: {"hour": 8, "minute": 43}
